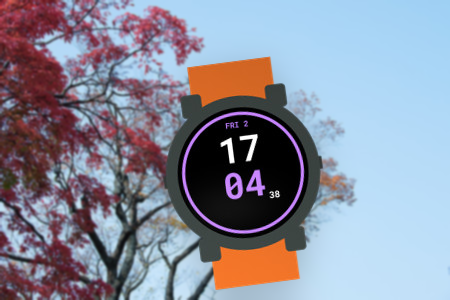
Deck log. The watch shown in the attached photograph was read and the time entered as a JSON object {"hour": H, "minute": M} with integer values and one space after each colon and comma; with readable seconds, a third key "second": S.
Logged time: {"hour": 17, "minute": 4, "second": 38}
